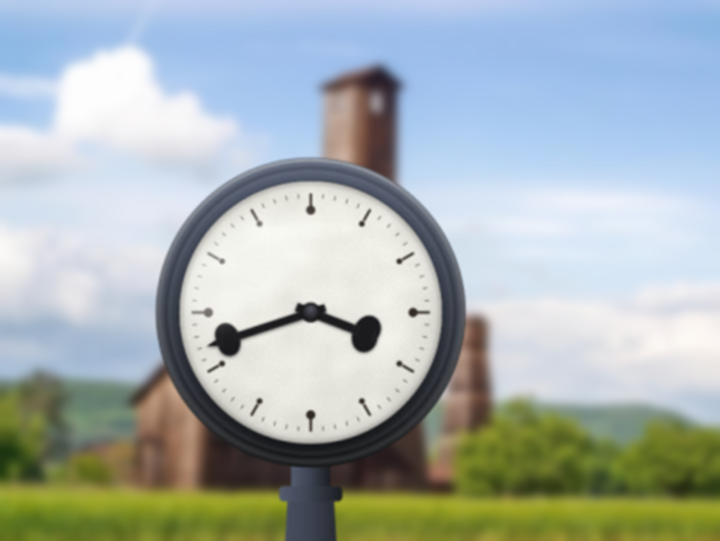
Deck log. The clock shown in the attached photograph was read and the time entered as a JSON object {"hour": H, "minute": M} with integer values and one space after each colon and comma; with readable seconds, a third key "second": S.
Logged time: {"hour": 3, "minute": 42}
